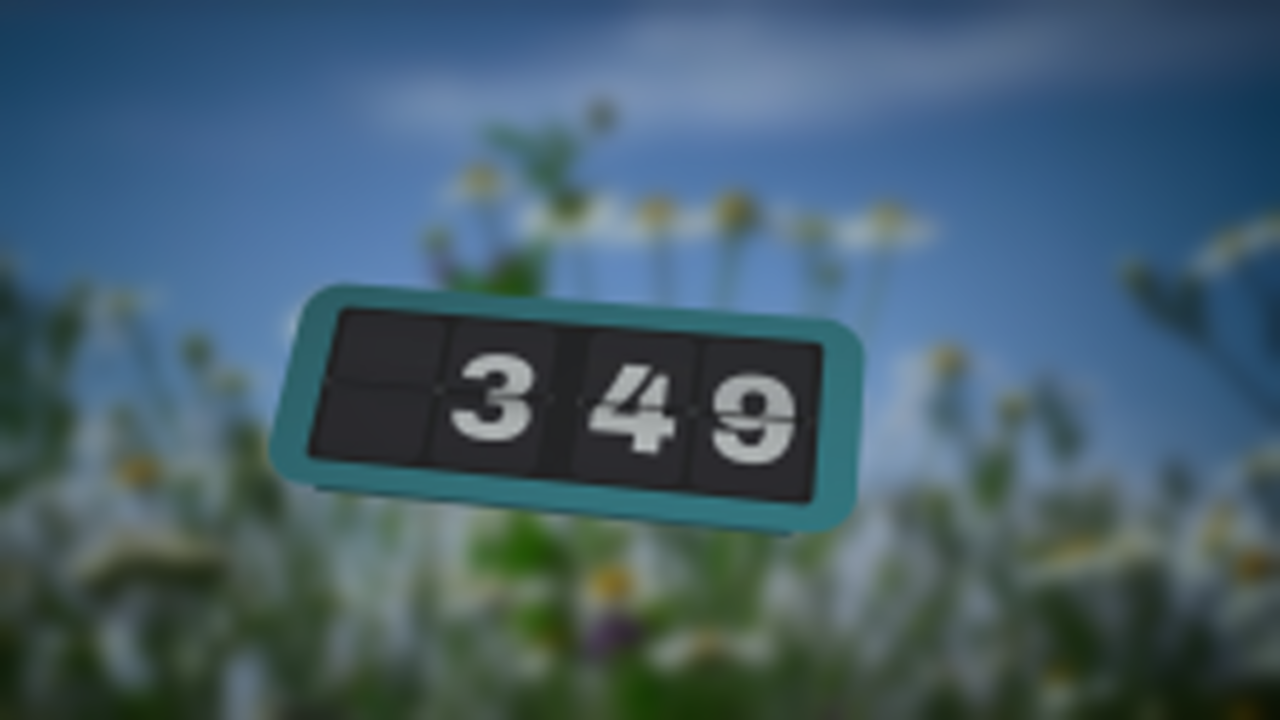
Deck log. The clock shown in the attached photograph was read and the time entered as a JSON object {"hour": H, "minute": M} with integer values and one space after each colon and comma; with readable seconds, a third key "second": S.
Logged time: {"hour": 3, "minute": 49}
